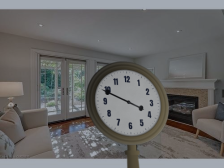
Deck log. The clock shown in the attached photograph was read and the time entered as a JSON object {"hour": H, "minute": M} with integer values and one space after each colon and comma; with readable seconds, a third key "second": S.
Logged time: {"hour": 3, "minute": 49}
